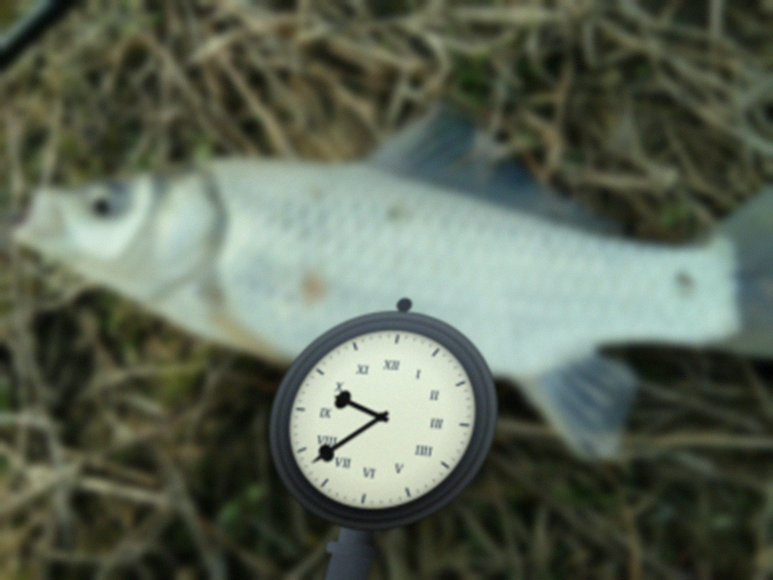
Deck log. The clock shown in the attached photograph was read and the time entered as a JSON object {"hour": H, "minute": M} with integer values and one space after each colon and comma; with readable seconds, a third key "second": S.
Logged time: {"hour": 9, "minute": 38}
